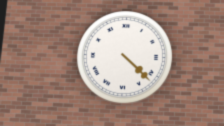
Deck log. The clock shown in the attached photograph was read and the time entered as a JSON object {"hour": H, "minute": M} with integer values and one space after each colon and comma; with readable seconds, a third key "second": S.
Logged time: {"hour": 4, "minute": 22}
